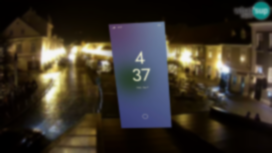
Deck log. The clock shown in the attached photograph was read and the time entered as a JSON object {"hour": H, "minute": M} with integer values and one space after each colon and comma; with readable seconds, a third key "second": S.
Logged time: {"hour": 4, "minute": 37}
